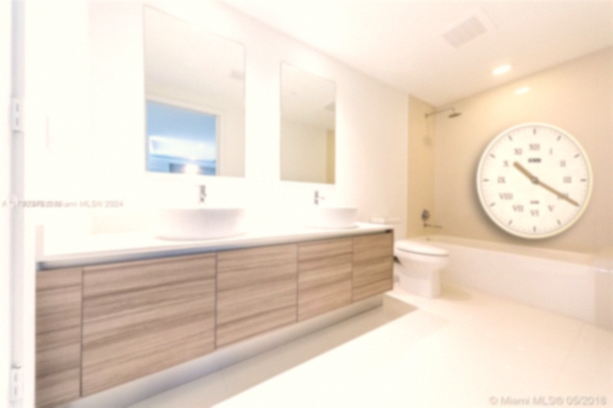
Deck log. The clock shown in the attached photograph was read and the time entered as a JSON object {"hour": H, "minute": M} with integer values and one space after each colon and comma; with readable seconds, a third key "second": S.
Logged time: {"hour": 10, "minute": 20}
